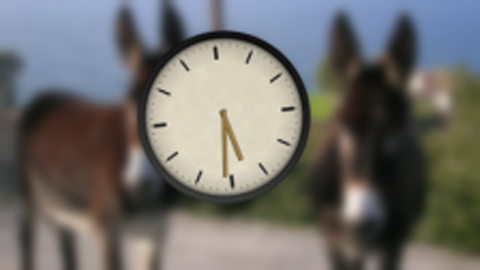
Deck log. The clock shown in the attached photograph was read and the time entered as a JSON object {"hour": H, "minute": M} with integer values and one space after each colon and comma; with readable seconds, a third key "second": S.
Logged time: {"hour": 5, "minute": 31}
